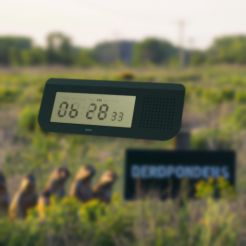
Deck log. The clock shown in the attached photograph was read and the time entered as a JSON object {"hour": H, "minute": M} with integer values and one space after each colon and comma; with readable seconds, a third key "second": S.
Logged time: {"hour": 6, "minute": 28, "second": 33}
